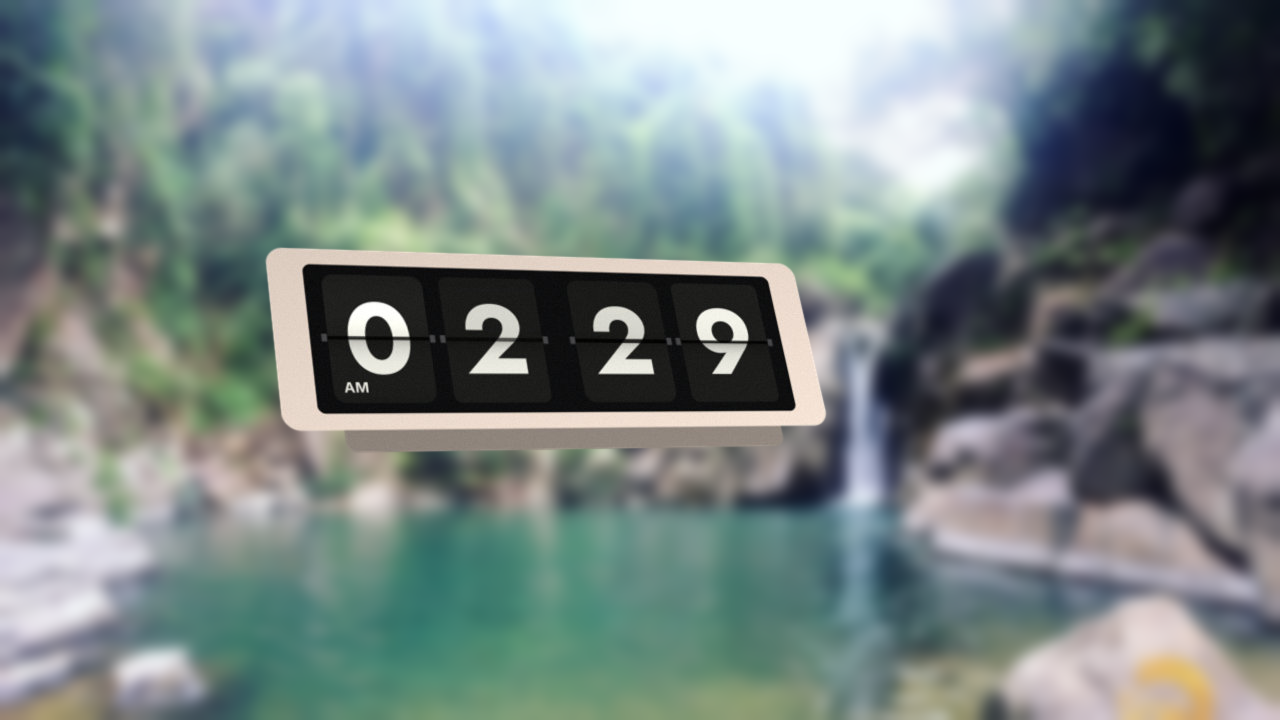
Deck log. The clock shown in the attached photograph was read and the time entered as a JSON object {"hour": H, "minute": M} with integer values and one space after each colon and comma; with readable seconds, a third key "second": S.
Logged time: {"hour": 2, "minute": 29}
